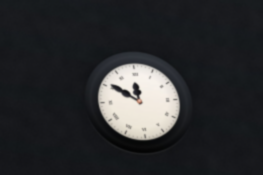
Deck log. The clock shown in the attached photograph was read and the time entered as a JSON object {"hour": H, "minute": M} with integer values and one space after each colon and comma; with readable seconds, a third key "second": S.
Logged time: {"hour": 11, "minute": 51}
